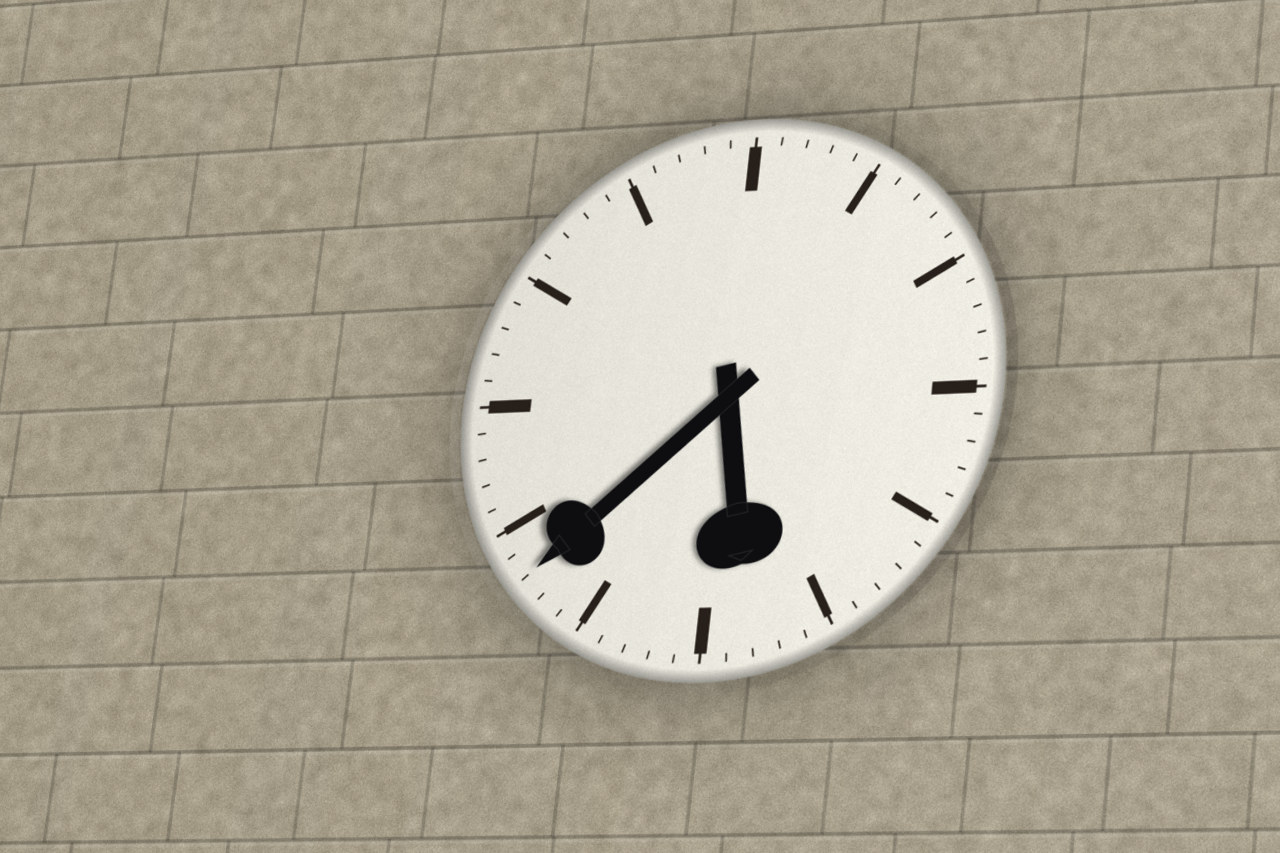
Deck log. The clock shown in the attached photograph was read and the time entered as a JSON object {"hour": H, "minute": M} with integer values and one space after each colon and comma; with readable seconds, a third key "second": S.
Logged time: {"hour": 5, "minute": 38}
